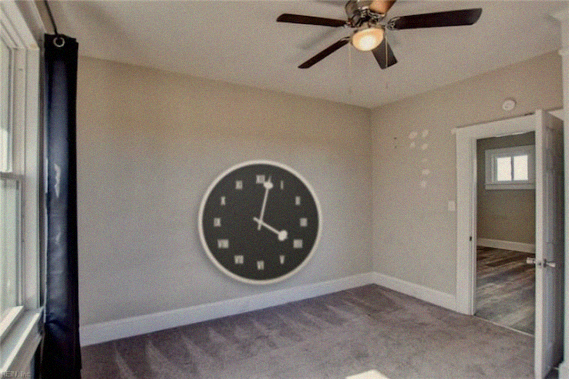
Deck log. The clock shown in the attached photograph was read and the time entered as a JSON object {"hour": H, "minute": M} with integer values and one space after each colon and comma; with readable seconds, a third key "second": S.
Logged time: {"hour": 4, "minute": 2}
